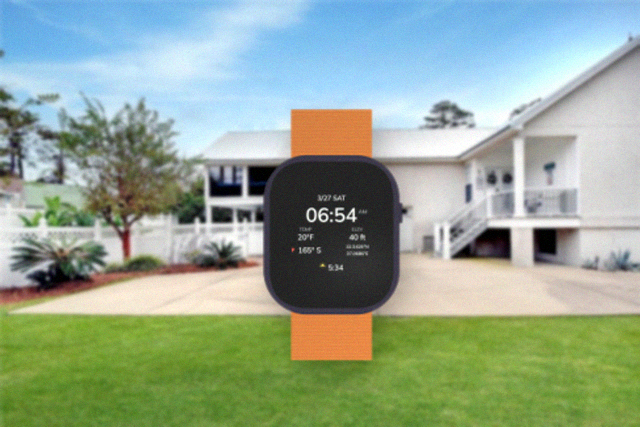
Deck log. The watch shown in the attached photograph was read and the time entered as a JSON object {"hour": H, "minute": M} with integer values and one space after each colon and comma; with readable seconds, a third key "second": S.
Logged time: {"hour": 6, "minute": 54}
